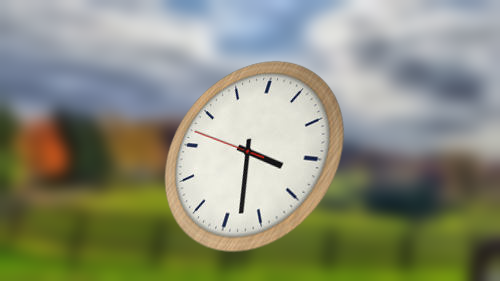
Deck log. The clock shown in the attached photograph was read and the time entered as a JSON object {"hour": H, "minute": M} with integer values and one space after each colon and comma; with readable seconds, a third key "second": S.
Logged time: {"hour": 3, "minute": 27, "second": 47}
